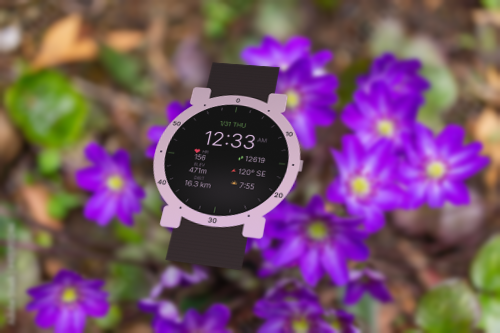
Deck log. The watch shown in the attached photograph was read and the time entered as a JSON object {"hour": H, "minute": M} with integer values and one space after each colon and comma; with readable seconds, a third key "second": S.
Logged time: {"hour": 12, "minute": 33}
